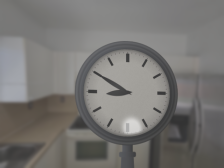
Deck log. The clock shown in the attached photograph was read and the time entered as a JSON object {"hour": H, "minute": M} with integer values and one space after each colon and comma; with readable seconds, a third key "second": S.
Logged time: {"hour": 8, "minute": 50}
